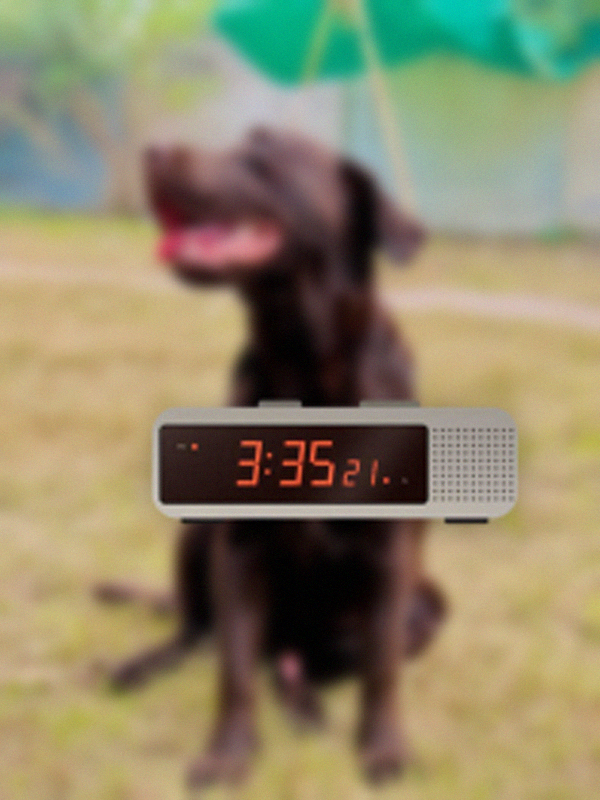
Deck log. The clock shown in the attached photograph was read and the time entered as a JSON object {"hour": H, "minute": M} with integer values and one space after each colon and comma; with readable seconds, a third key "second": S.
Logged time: {"hour": 3, "minute": 35, "second": 21}
